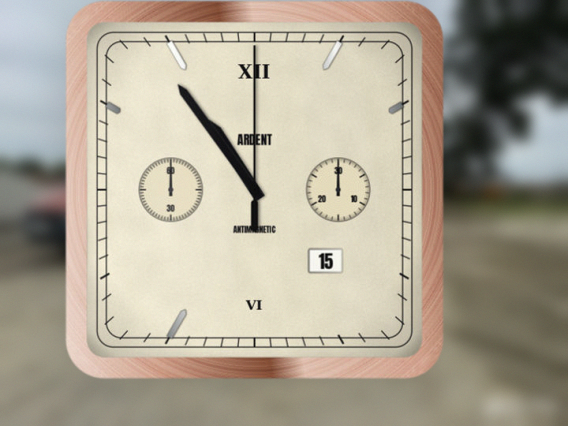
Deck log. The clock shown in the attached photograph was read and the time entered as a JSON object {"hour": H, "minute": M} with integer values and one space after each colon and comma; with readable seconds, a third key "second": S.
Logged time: {"hour": 10, "minute": 54}
